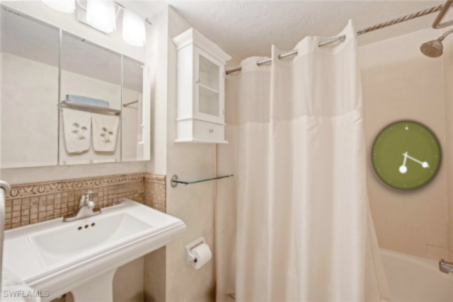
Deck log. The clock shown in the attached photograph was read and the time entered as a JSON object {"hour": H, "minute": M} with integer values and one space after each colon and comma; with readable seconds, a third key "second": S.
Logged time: {"hour": 6, "minute": 19}
